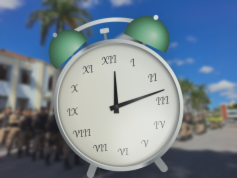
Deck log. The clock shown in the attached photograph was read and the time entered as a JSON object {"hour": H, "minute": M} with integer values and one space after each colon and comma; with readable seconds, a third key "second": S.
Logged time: {"hour": 12, "minute": 13}
